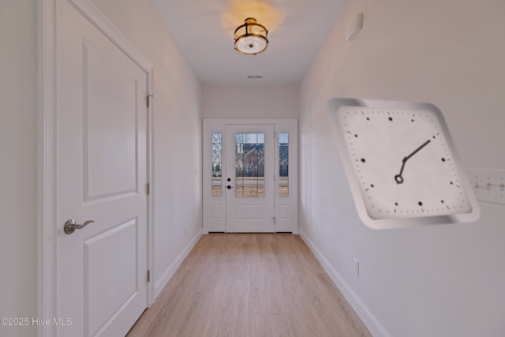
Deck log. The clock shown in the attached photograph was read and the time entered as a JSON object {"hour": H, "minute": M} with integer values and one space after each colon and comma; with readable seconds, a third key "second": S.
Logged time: {"hour": 7, "minute": 10}
